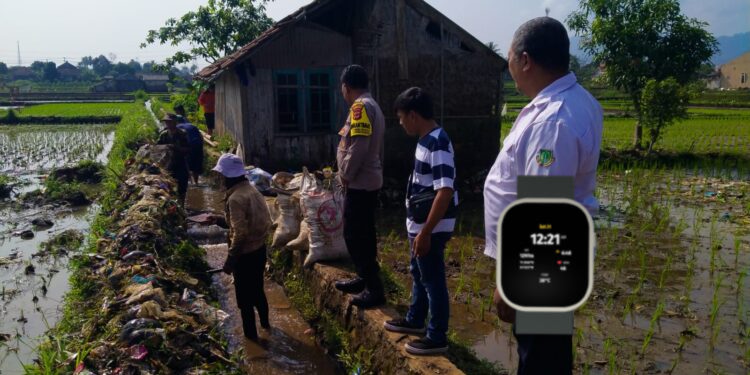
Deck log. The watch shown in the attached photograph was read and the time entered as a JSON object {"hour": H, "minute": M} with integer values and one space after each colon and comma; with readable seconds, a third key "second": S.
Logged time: {"hour": 12, "minute": 21}
